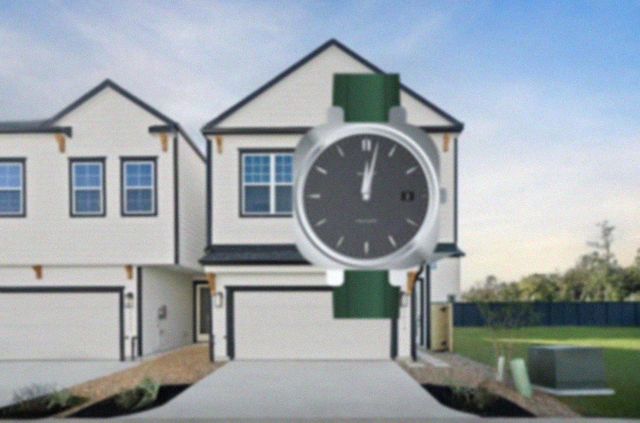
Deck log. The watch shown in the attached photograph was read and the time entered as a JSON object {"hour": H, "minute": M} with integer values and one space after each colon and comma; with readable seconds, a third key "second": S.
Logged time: {"hour": 12, "minute": 2}
